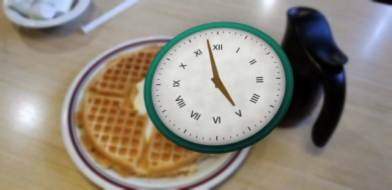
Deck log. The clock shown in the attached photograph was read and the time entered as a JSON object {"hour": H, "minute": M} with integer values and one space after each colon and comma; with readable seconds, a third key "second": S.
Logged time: {"hour": 4, "minute": 58}
